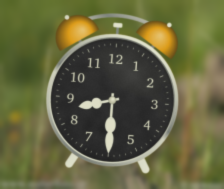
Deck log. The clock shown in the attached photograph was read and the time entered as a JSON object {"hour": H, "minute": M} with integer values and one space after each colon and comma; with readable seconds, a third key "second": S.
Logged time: {"hour": 8, "minute": 30}
